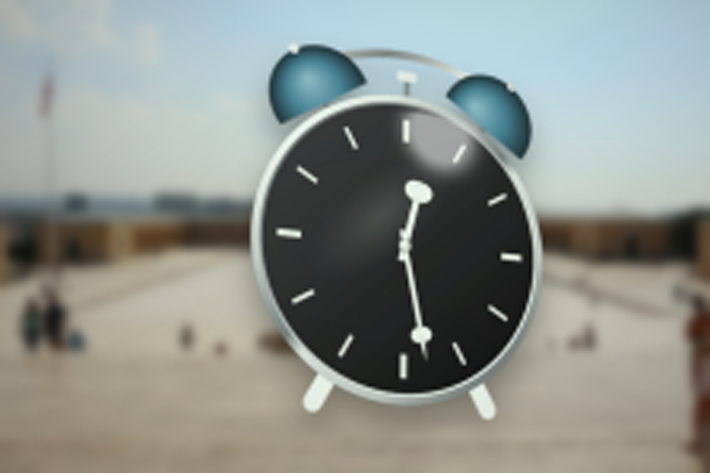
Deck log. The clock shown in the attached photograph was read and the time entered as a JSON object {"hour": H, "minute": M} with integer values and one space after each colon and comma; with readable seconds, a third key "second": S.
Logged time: {"hour": 12, "minute": 28}
